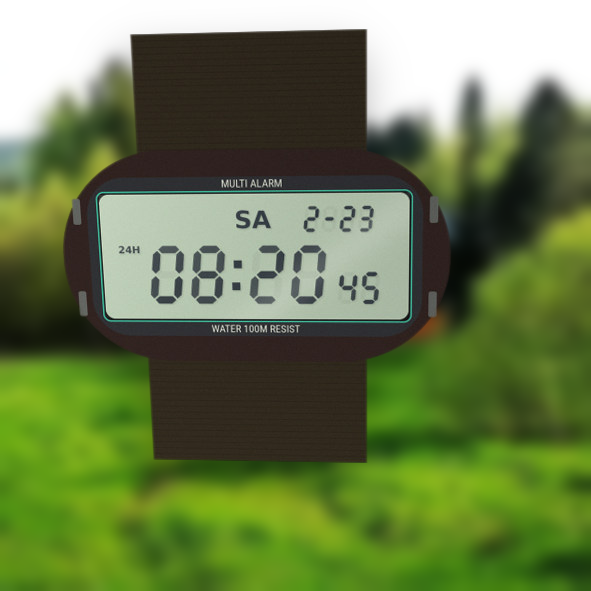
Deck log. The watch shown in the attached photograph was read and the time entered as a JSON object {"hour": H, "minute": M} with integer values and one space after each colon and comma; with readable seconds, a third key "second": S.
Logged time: {"hour": 8, "minute": 20, "second": 45}
